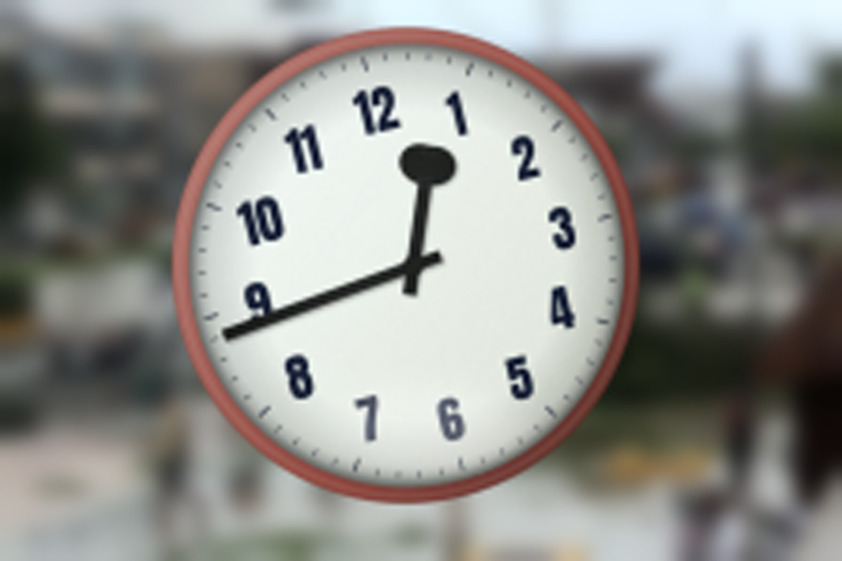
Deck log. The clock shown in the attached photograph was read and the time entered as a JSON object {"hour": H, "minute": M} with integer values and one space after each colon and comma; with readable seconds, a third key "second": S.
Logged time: {"hour": 12, "minute": 44}
